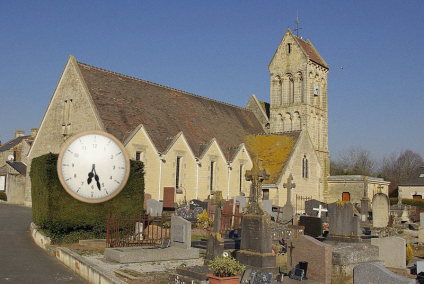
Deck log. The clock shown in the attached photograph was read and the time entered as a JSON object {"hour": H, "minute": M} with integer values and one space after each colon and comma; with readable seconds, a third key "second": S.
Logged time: {"hour": 6, "minute": 27}
